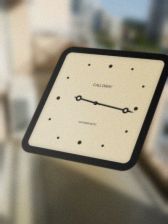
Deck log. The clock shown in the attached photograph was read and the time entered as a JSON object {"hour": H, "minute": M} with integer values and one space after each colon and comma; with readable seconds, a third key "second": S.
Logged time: {"hour": 9, "minute": 16}
